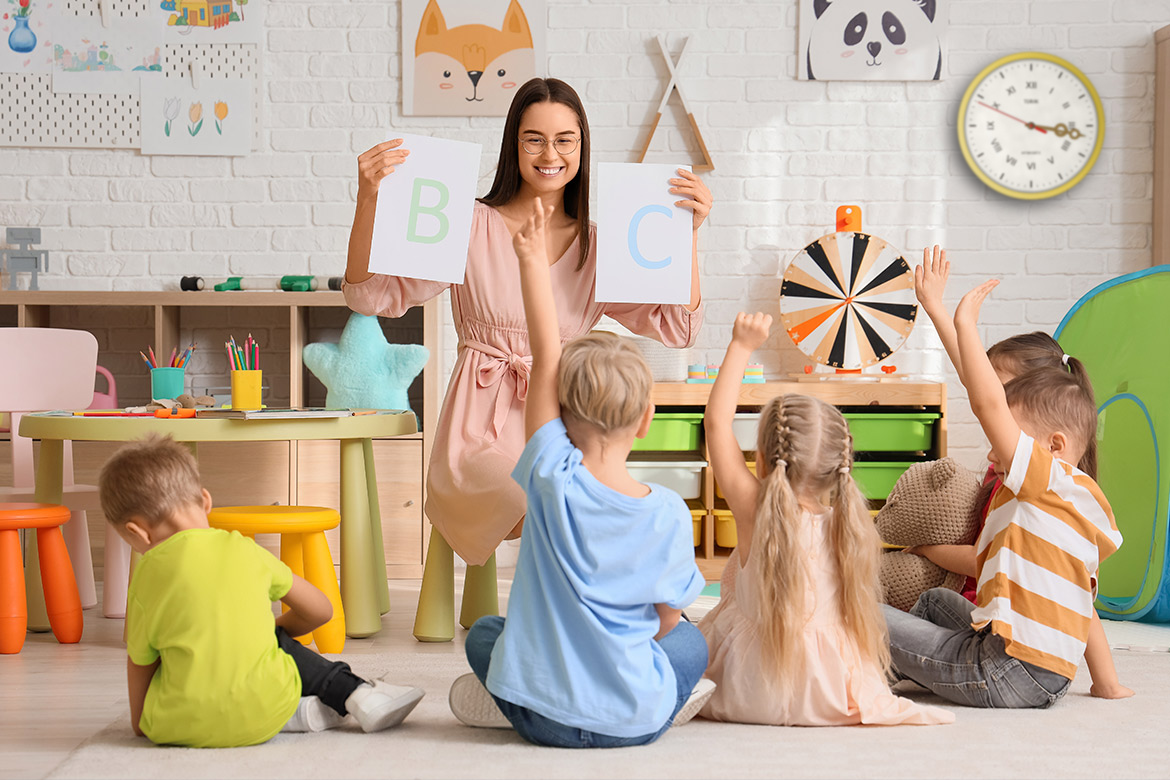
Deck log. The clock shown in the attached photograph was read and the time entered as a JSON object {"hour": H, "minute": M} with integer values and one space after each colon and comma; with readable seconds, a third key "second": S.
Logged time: {"hour": 3, "minute": 16, "second": 49}
